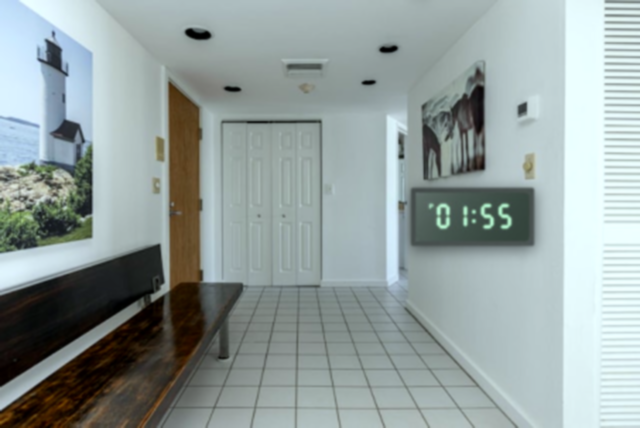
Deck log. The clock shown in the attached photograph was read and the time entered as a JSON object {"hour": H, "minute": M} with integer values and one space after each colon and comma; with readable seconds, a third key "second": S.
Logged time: {"hour": 1, "minute": 55}
